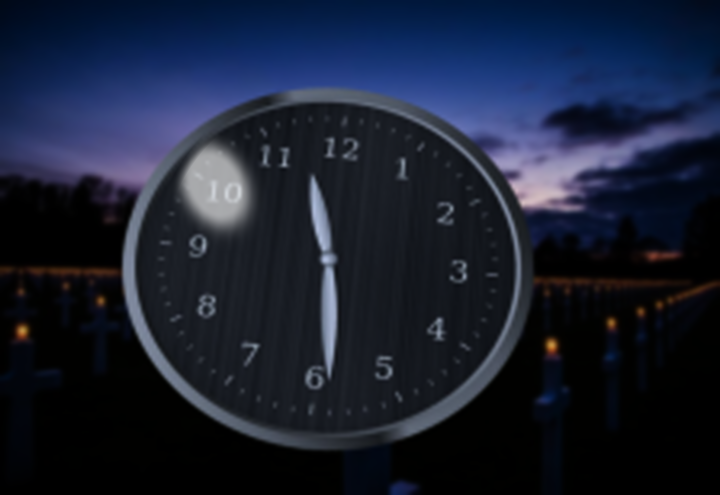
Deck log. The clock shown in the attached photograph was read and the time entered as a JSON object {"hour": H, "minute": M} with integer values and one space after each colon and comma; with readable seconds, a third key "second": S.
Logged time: {"hour": 11, "minute": 29}
